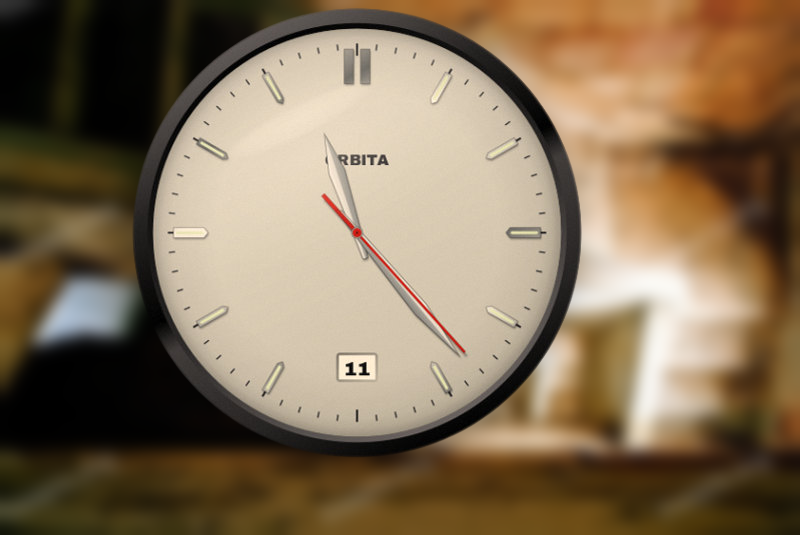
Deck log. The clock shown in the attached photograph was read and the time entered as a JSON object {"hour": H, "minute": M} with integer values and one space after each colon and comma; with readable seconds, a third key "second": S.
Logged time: {"hour": 11, "minute": 23, "second": 23}
